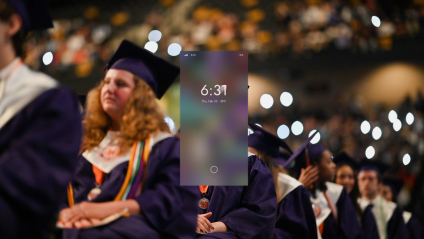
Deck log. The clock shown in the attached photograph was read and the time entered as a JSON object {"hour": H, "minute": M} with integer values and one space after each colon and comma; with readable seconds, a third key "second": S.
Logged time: {"hour": 6, "minute": 31}
